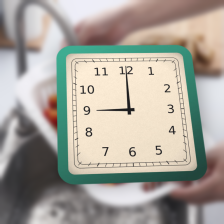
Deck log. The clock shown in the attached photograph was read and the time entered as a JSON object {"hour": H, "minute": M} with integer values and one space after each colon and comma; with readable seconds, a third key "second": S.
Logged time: {"hour": 9, "minute": 0}
